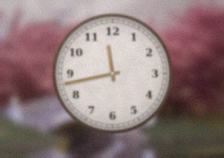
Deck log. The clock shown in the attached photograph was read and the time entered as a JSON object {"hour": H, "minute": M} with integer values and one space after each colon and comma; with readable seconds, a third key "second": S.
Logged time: {"hour": 11, "minute": 43}
